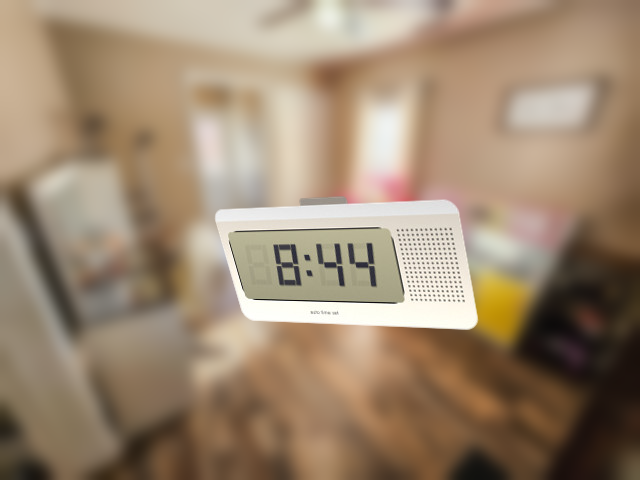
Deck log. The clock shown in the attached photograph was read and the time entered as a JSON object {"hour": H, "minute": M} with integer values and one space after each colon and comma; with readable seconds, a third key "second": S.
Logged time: {"hour": 8, "minute": 44}
